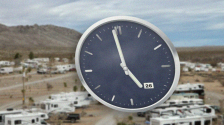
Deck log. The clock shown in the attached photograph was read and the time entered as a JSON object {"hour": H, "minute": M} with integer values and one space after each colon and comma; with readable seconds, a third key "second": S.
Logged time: {"hour": 4, "minute": 59}
